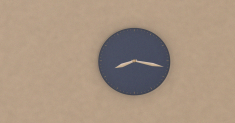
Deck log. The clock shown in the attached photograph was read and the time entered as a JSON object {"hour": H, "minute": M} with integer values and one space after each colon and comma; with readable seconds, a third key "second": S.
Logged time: {"hour": 8, "minute": 17}
